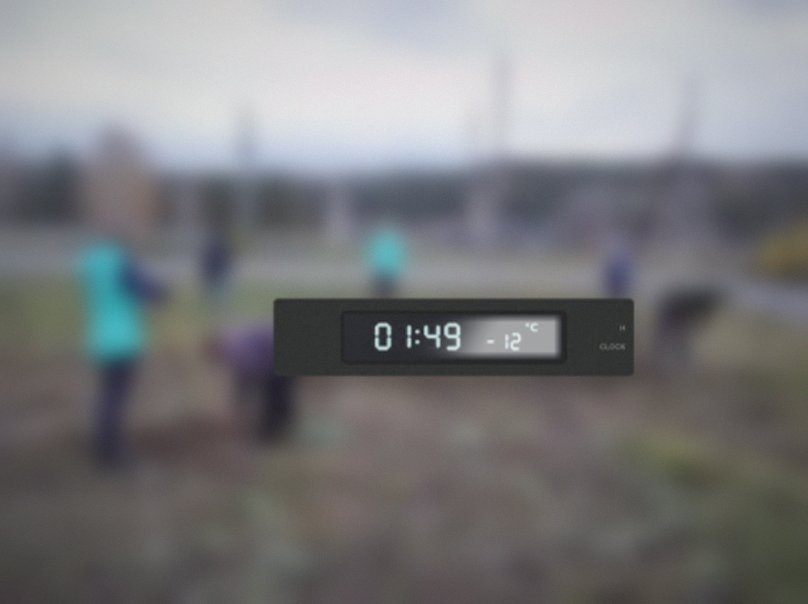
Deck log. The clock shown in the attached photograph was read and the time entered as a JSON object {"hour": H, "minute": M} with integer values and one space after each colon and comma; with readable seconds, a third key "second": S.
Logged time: {"hour": 1, "minute": 49}
